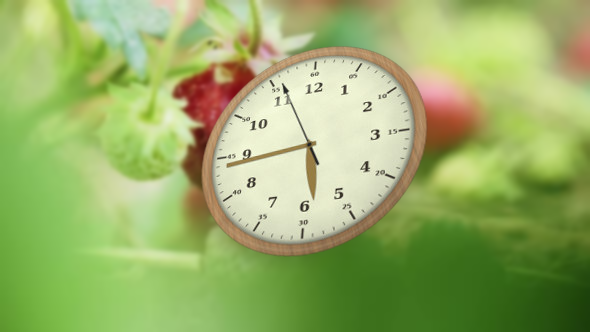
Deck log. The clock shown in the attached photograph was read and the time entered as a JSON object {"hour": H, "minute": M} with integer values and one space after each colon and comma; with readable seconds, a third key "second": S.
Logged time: {"hour": 5, "minute": 43, "second": 56}
